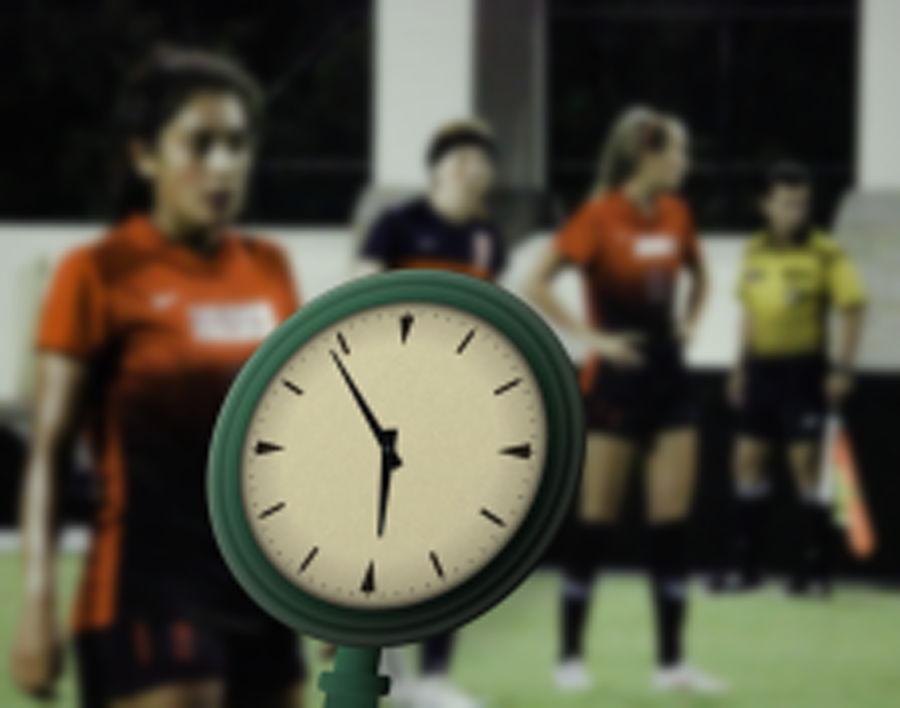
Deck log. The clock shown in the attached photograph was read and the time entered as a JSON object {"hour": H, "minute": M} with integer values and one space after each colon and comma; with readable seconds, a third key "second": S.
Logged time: {"hour": 5, "minute": 54}
